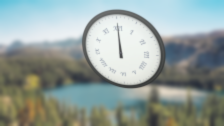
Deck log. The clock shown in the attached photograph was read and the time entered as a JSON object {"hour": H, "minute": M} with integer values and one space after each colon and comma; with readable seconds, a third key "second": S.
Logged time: {"hour": 12, "minute": 0}
